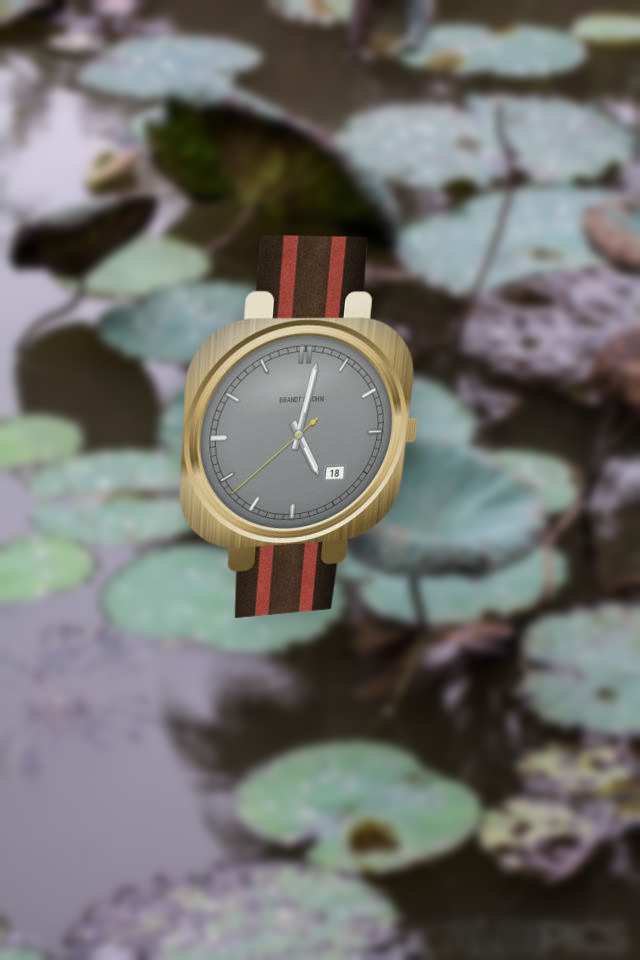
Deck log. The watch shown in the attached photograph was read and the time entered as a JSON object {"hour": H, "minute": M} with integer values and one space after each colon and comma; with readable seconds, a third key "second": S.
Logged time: {"hour": 5, "minute": 1, "second": 38}
